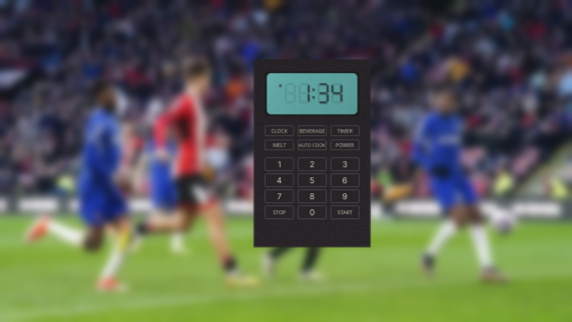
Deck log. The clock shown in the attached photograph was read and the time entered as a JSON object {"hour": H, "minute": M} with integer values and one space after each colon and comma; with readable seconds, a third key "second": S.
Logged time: {"hour": 1, "minute": 34}
